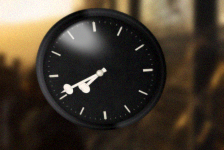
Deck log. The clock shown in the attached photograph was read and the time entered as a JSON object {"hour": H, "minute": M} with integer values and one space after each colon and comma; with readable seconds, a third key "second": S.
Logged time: {"hour": 7, "minute": 41}
